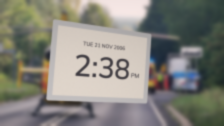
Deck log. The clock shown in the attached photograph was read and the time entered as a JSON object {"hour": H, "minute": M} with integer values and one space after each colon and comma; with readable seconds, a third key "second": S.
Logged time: {"hour": 2, "minute": 38}
